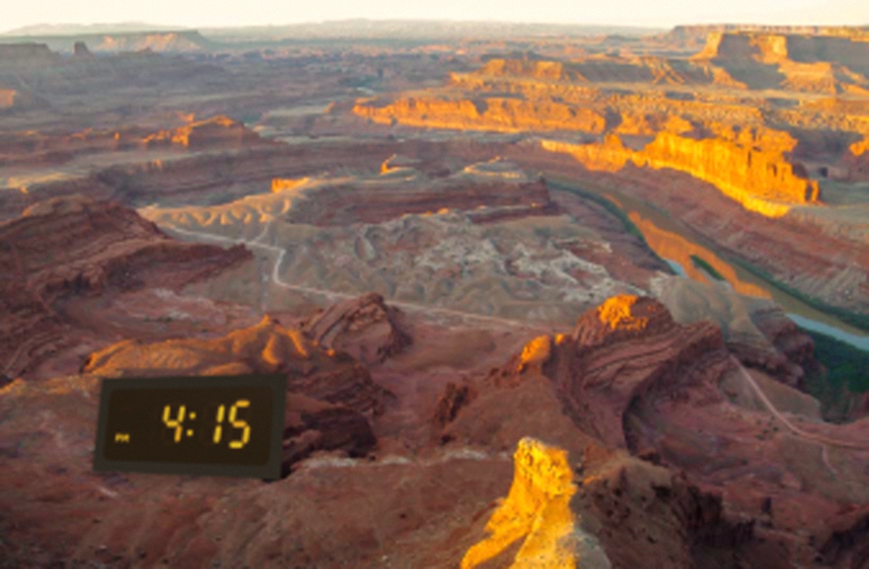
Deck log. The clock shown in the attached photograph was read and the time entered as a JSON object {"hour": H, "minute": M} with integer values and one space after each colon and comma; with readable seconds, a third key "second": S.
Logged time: {"hour": 4, "minute": 15}
